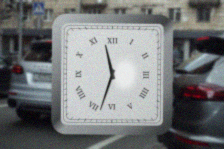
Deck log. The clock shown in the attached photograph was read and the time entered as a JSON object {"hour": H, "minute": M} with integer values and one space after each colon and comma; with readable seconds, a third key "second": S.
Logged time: {"hour": 11, "minute": 33}
